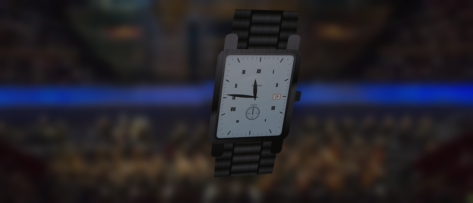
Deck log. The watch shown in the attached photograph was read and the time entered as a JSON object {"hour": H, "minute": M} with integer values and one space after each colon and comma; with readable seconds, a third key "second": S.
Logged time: {"hour": 11, "minute": 46}
